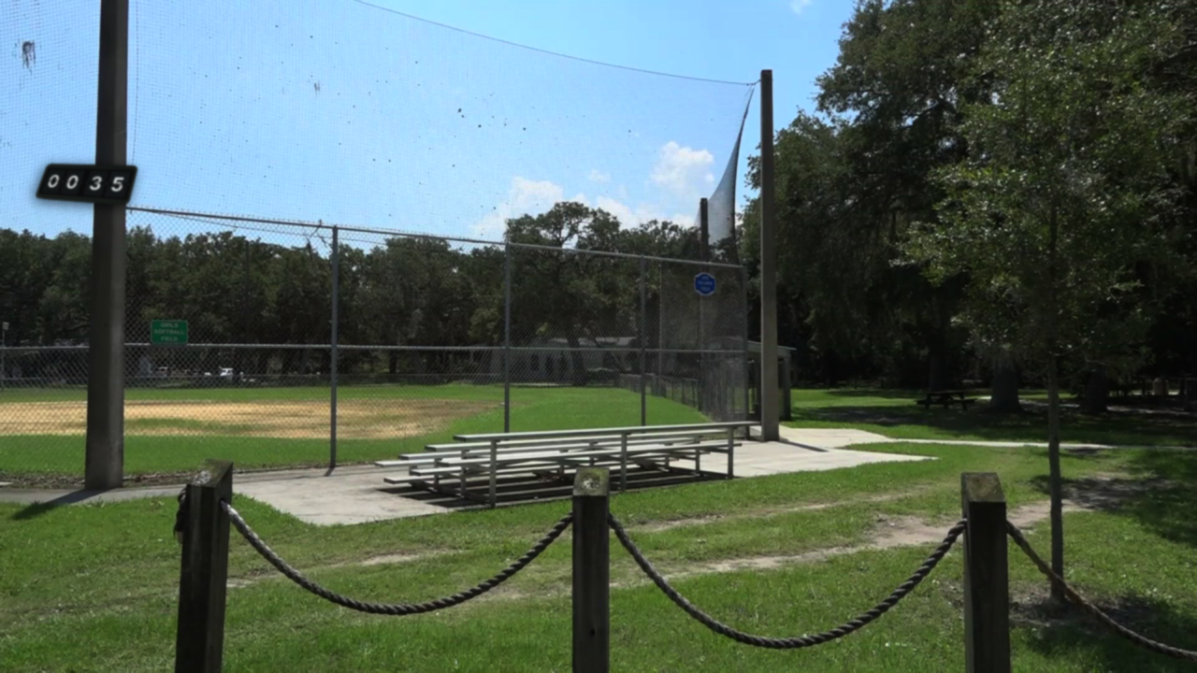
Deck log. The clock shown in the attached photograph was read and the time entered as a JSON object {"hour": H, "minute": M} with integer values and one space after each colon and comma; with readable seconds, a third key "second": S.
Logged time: {"hour": 0, "minute": 35}
